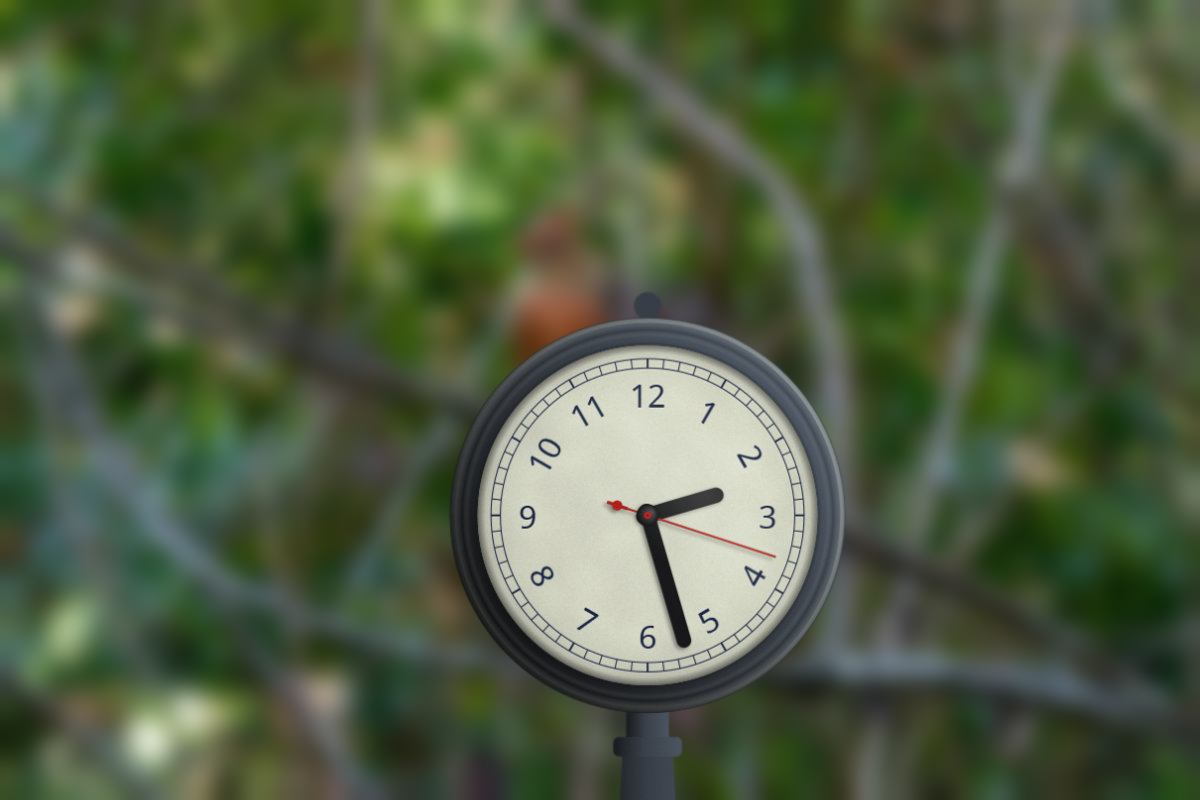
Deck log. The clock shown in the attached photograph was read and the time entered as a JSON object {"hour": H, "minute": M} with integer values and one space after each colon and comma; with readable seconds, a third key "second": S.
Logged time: {"hour": 2, "minute": 27, "second": 18}
